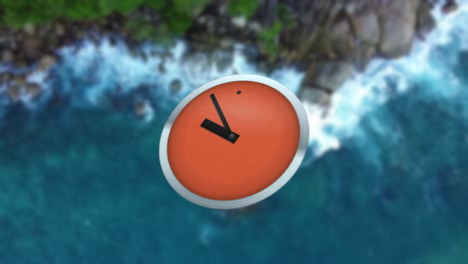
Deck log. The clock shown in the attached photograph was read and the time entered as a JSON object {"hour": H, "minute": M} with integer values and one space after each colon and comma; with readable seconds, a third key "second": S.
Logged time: {"hour": 9, "minute": 55}
